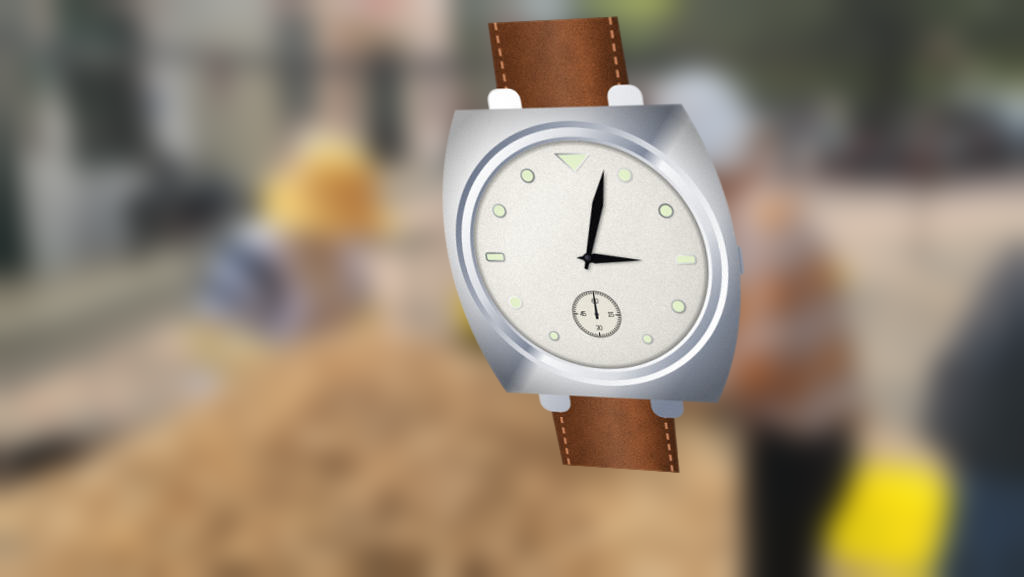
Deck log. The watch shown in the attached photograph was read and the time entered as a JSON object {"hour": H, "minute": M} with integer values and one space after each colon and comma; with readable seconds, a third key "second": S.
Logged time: {"hour": 3, "minute": 3}
